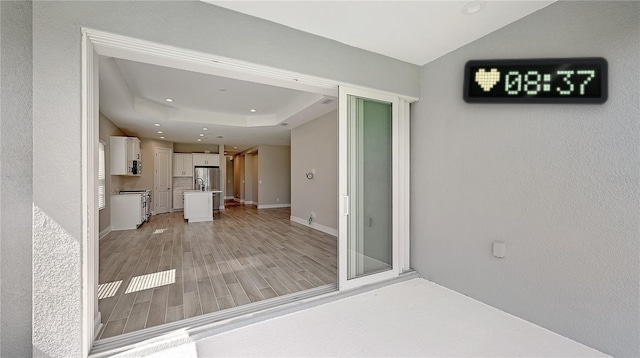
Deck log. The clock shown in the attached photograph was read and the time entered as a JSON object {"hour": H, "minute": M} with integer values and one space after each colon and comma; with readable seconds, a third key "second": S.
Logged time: {"hour": 8, "minute": 37}
